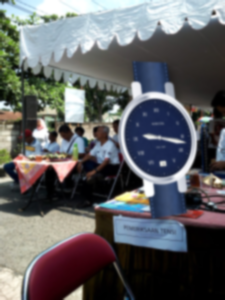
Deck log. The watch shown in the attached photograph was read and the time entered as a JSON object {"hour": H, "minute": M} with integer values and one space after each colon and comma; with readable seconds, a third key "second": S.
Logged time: {"hour": 9, "minute": 17}
